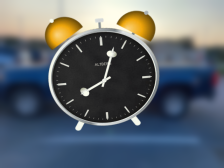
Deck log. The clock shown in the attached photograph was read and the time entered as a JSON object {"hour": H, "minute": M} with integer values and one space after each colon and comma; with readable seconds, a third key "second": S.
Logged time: {"hour": 8, "minute": 3}
